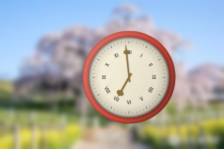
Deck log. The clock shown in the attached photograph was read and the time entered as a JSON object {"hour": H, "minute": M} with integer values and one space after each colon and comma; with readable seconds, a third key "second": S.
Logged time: {"hour": 6, "minute": 59}
